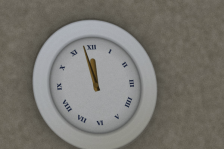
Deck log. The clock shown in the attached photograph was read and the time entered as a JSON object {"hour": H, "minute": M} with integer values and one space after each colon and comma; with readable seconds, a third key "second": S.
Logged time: {"hour": 11, "minute": 58}
